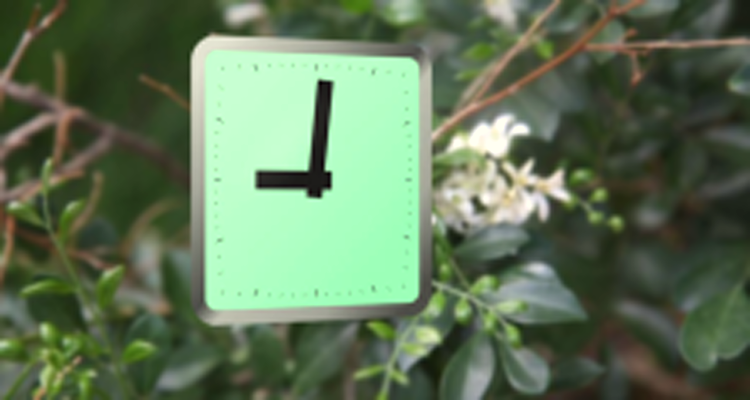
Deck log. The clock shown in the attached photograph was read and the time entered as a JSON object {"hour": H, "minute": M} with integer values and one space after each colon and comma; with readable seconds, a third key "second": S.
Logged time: {"hour": 9, "minute": 1}
